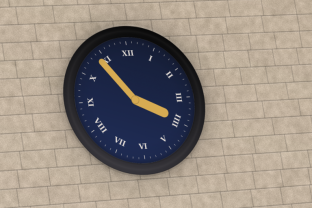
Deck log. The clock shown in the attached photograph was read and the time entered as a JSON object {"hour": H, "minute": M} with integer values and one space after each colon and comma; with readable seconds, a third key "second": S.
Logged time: {"hour": 3, "minute": 54}
